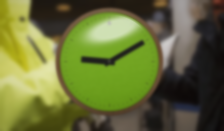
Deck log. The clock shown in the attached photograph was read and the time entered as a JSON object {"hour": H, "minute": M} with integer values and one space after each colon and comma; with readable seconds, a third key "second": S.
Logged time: {"hour": 9, "minute": 10}
